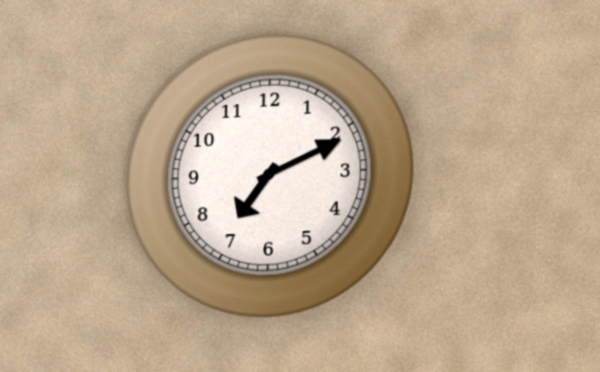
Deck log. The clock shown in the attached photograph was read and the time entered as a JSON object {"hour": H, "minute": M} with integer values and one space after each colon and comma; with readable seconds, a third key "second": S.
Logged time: {"hour": 7, "minute": 11}
